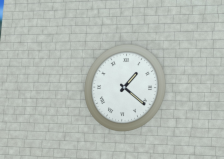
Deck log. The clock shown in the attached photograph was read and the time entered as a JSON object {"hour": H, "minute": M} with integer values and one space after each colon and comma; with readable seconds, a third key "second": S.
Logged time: {"hour": 1, "minute": 21}
